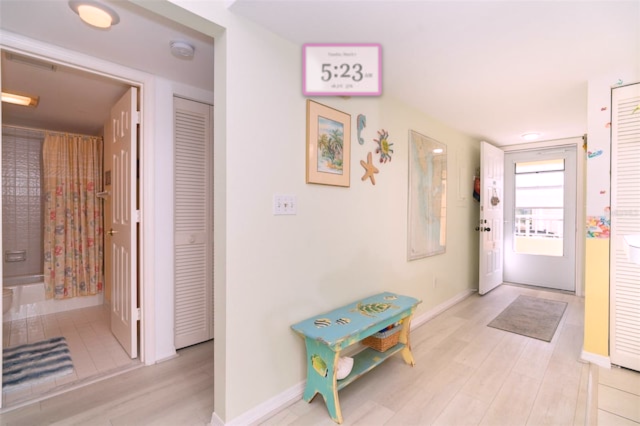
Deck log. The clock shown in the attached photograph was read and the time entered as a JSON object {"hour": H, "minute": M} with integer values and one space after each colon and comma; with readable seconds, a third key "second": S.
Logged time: {"hour": 5, "minute": 23}
